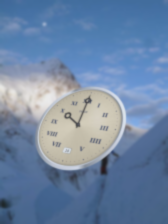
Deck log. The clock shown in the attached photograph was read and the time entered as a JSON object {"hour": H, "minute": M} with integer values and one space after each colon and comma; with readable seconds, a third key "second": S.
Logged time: {"hour": 10, "minute": 0}
